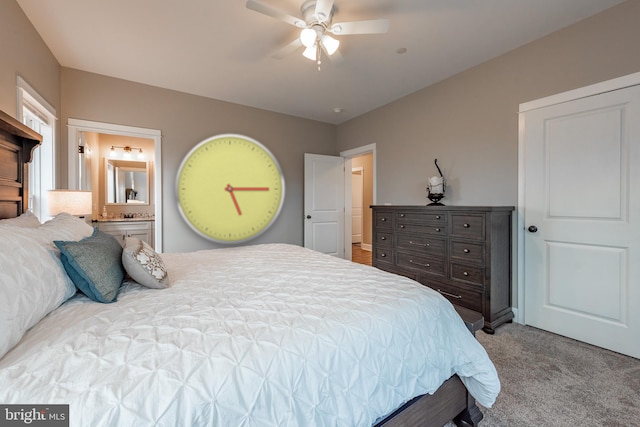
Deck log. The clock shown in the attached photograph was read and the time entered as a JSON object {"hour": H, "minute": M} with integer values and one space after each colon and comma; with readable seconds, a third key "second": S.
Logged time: {"hour": 5, "minute": 15}
